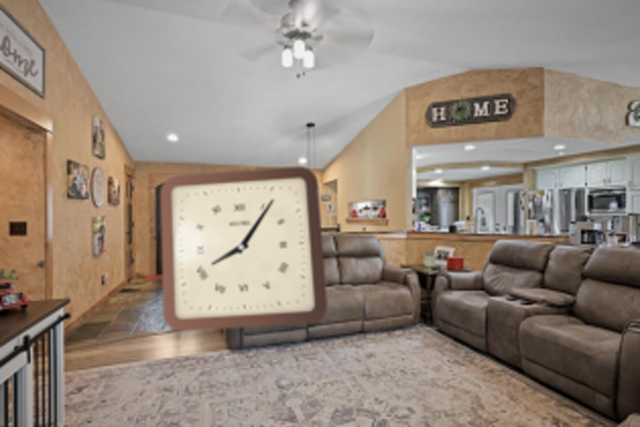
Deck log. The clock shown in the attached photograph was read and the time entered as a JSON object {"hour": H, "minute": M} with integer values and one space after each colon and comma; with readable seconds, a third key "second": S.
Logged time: {"hour": 8, "minute": 6}
